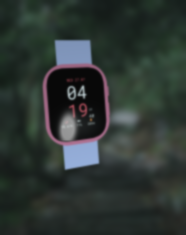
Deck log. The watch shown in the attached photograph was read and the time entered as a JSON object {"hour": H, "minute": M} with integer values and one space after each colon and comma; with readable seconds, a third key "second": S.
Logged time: {"hour": 4, "minute": 19}
